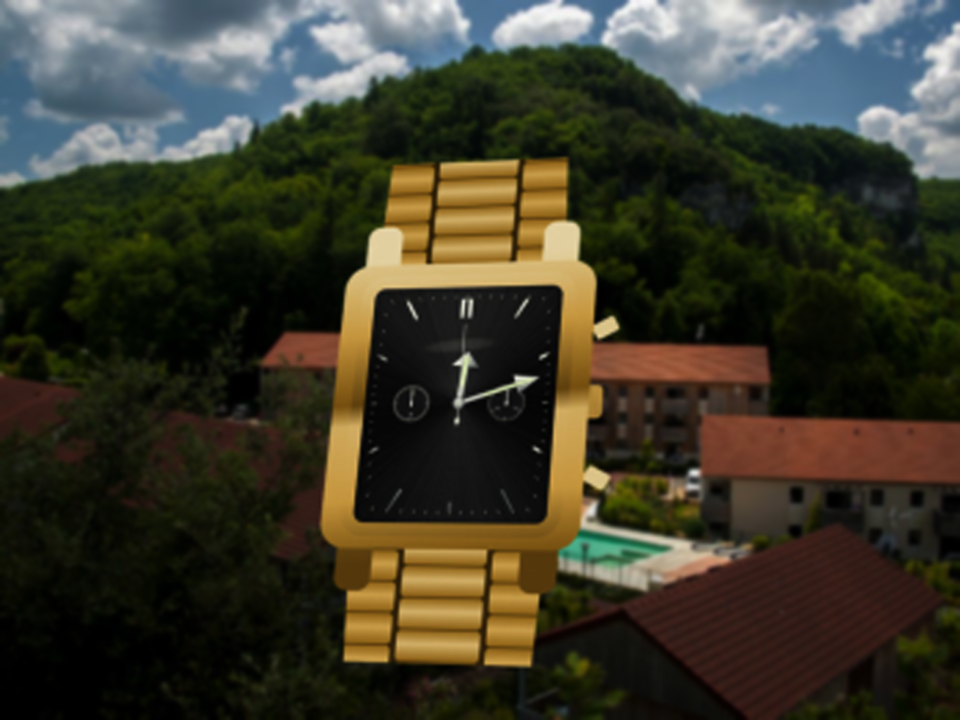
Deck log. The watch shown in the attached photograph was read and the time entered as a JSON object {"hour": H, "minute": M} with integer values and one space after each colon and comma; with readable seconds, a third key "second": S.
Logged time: {"hour": 12, "minute": 12}
